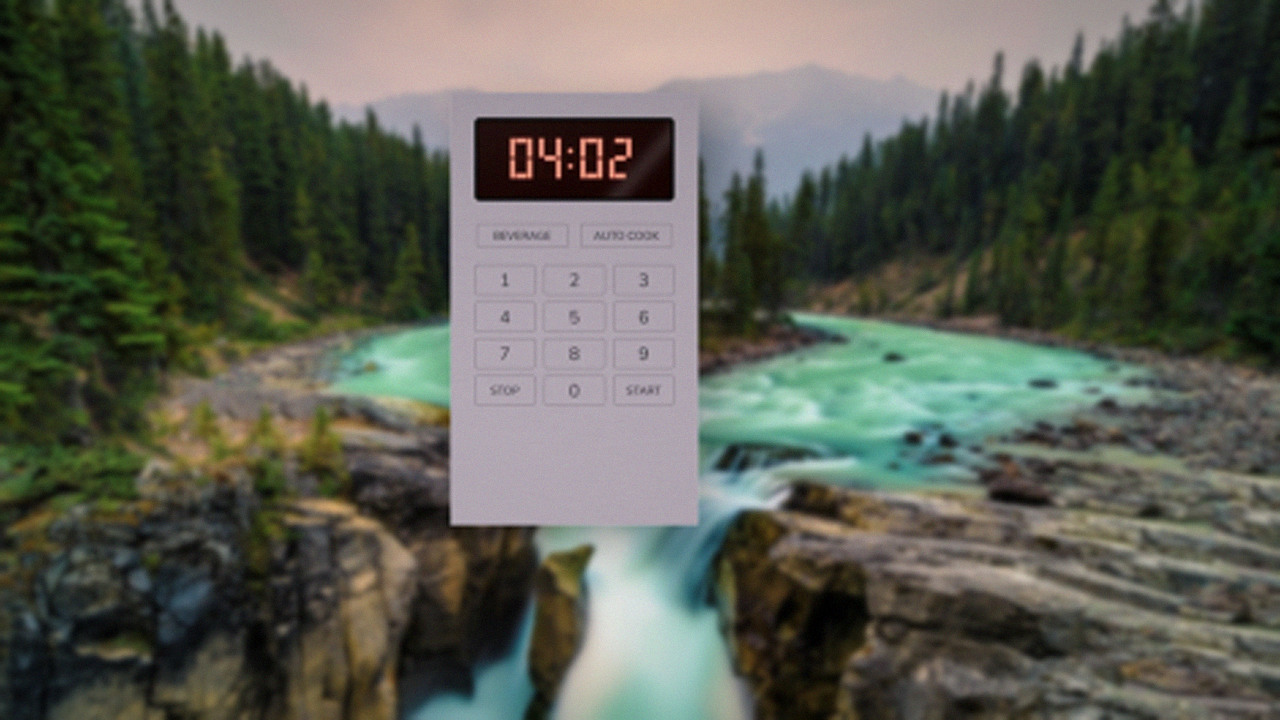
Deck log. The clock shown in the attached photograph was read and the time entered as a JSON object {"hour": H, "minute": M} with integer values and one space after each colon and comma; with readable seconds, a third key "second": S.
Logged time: {"hour": 4, "minute": 2}
